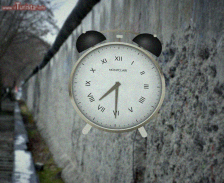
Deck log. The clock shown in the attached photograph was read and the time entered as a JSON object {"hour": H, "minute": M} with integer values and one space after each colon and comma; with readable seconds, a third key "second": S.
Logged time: {"hour": 7, "minute": 30}
